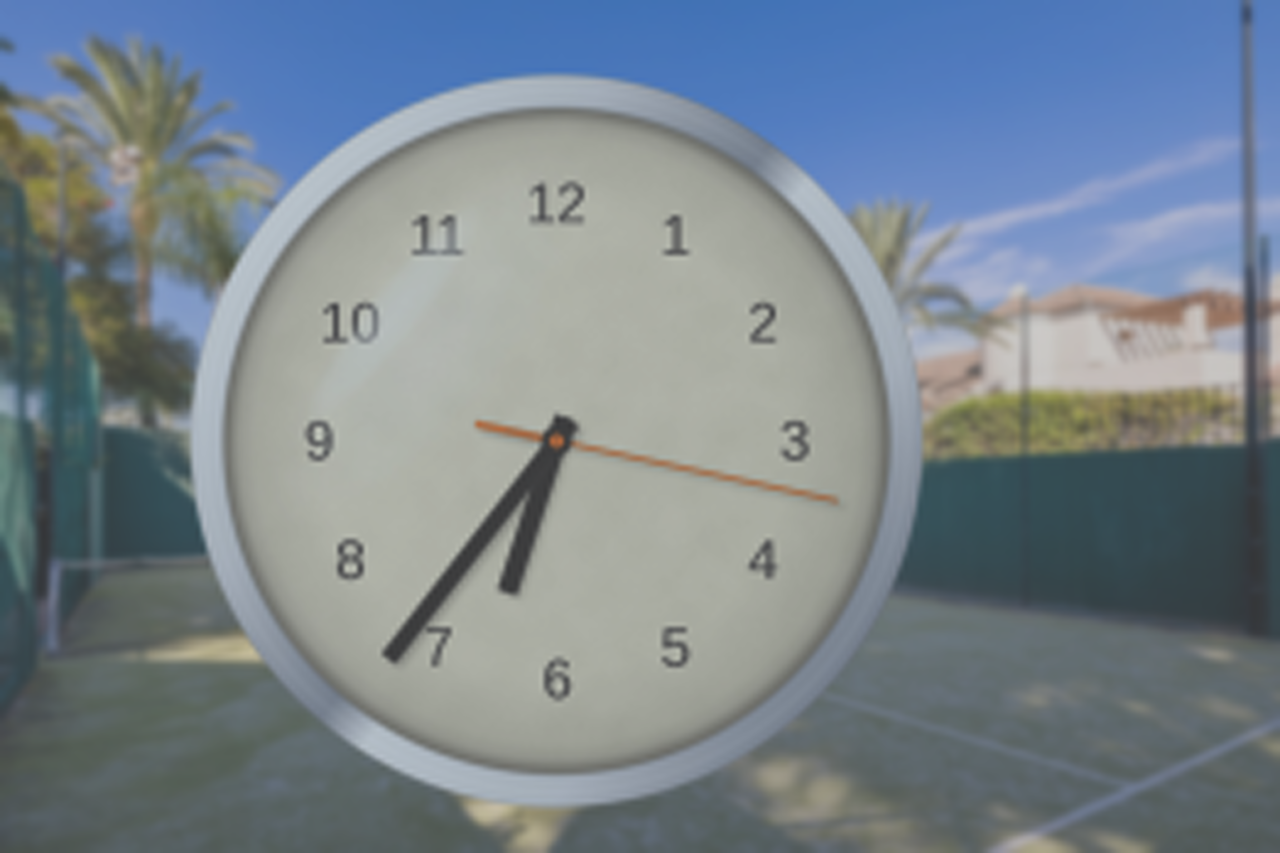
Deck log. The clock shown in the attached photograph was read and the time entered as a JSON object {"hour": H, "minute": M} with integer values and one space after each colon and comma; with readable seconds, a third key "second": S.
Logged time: {"hour": 6, "minute": 36, "second": 17}
